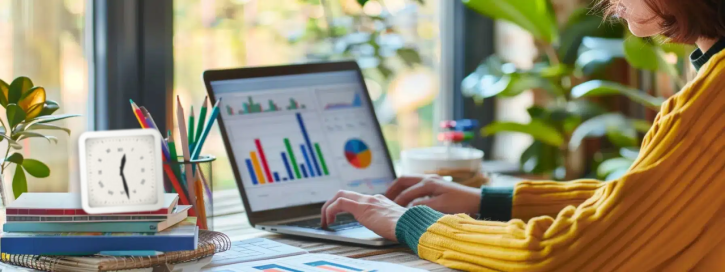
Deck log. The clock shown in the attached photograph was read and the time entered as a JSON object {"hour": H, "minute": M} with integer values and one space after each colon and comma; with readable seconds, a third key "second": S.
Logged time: {"hour": 12, "minute": 28}
